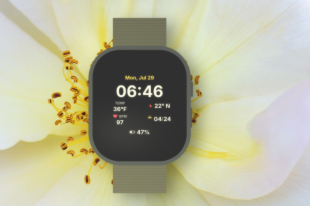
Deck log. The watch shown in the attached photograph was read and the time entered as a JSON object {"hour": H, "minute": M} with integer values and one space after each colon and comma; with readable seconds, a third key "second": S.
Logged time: {"hour": 6, "minute": 46}
